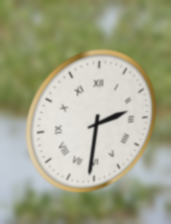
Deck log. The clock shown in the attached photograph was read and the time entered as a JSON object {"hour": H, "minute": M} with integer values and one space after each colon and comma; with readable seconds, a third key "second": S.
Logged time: {"hour": 2, "minute": 31}
